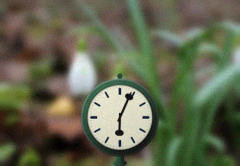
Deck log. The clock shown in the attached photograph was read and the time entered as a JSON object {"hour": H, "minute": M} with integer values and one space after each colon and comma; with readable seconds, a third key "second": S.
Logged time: {"hour": 6, "minute": 4}
